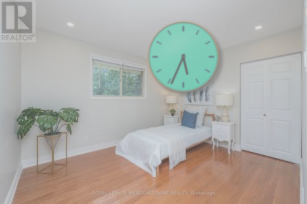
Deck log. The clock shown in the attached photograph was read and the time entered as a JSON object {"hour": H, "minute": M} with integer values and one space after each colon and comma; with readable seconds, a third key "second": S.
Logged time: {"hour": 5, "minute": 34}
